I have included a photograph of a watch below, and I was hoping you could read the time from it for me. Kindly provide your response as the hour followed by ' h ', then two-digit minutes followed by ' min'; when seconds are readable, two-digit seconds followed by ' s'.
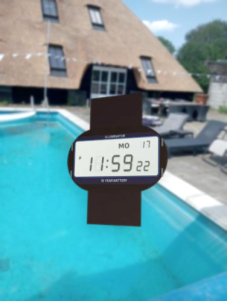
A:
11 h 59 min 22 s
